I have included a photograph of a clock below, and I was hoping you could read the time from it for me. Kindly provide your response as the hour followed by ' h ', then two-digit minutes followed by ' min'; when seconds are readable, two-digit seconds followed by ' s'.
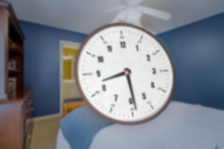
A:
8 h 29 min
